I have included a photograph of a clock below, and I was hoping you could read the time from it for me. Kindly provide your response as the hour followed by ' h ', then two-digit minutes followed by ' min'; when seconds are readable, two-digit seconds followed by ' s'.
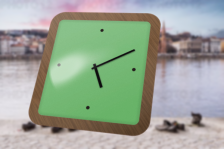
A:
5 h 10 min
